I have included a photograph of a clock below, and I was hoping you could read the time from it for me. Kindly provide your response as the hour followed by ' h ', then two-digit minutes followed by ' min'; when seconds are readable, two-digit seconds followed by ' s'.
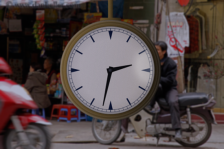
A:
2 h 32 min
